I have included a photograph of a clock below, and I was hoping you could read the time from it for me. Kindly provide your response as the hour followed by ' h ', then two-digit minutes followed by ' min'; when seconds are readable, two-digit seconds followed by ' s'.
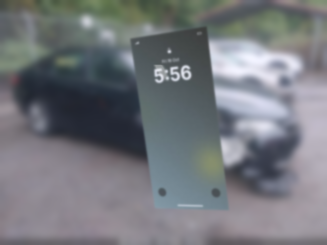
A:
5 h 56 min
